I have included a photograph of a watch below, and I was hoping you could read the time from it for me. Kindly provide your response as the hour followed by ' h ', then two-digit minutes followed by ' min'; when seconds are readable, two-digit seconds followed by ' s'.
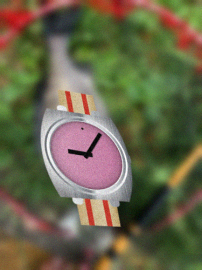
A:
9 h 06 min
